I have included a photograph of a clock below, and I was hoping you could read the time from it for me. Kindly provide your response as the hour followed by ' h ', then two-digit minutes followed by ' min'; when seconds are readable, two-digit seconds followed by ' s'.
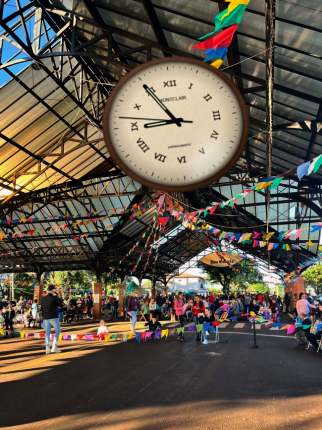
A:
8 h 54 min 47 s
